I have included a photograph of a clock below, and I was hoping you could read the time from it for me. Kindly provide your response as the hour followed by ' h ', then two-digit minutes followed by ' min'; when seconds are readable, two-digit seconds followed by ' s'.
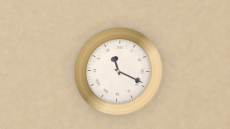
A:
11 h 19 min
